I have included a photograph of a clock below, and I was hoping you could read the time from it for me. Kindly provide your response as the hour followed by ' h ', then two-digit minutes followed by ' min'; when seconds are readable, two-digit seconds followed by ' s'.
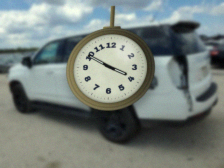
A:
3 h 50 min
